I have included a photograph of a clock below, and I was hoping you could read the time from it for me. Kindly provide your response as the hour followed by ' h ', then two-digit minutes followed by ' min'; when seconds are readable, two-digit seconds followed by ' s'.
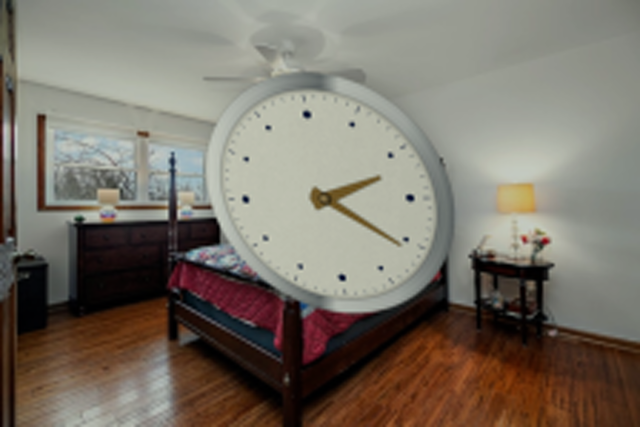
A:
2 h 21 min
